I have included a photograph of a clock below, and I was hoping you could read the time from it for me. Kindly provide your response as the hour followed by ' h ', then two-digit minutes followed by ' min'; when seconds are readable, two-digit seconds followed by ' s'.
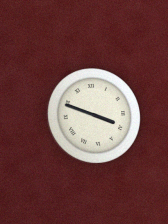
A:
3 h 49 min
